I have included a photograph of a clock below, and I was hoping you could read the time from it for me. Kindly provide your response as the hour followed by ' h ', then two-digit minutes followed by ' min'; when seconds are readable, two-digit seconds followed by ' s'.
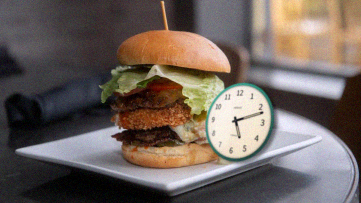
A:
5 h 12 min
